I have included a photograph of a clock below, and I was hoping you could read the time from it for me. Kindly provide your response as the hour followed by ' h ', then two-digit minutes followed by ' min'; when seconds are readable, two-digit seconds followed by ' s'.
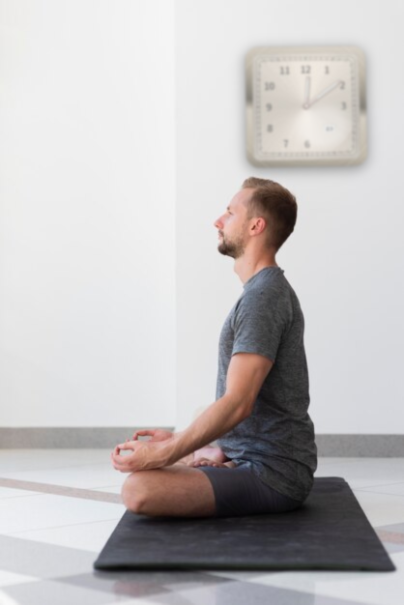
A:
12 h 09 min
